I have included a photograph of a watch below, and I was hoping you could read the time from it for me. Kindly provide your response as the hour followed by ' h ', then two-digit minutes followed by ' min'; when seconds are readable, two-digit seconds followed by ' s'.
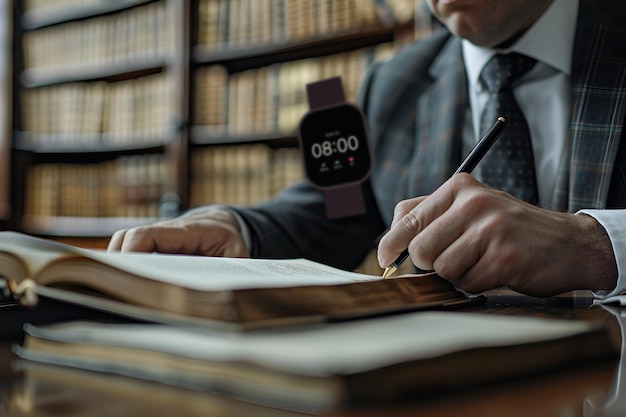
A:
8 h 00 min
